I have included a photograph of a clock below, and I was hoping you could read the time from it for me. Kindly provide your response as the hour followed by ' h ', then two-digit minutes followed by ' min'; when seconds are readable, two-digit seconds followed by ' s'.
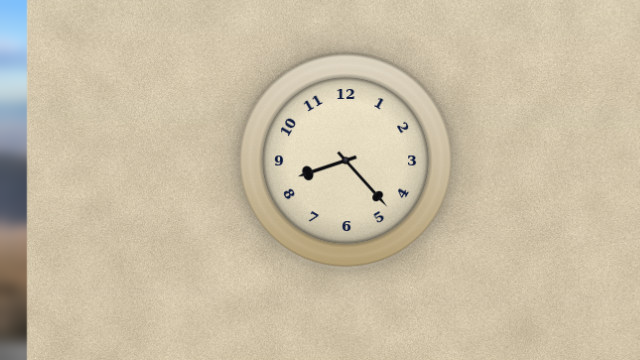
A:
8 h 23 min
